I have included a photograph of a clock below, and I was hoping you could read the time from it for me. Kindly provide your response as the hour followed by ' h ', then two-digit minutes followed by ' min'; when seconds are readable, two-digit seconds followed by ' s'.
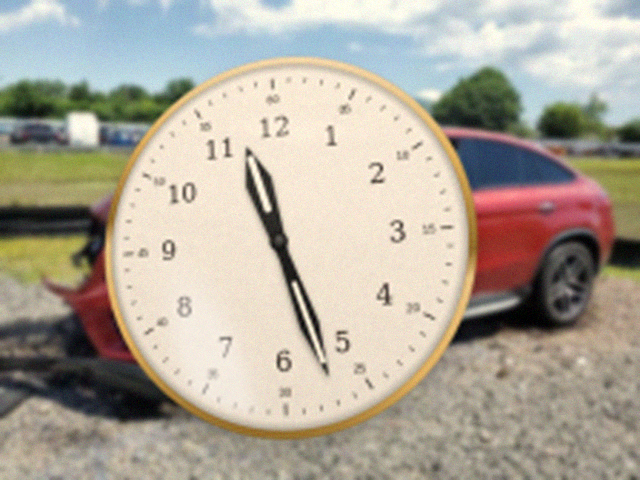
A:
11 h 27 min
